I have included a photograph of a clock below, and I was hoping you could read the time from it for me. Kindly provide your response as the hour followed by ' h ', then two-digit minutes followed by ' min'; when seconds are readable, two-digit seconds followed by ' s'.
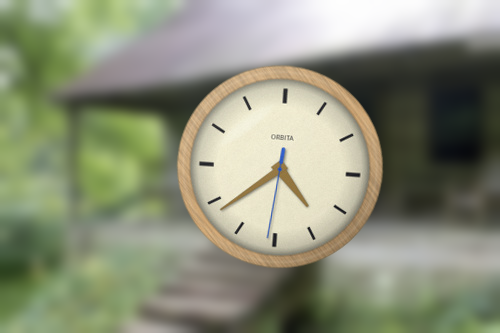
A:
4 h 38 min 31 s
